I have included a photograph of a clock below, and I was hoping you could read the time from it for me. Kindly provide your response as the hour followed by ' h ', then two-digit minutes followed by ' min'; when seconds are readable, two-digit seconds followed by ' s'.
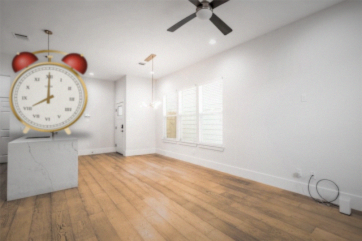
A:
8 h 00 min
